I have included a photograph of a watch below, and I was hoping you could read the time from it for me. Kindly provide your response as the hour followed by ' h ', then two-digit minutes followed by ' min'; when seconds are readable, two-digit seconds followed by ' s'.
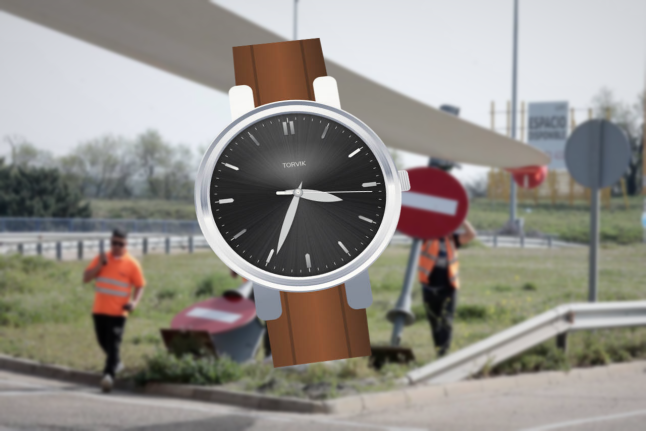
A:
3 h 34 min 16 s
